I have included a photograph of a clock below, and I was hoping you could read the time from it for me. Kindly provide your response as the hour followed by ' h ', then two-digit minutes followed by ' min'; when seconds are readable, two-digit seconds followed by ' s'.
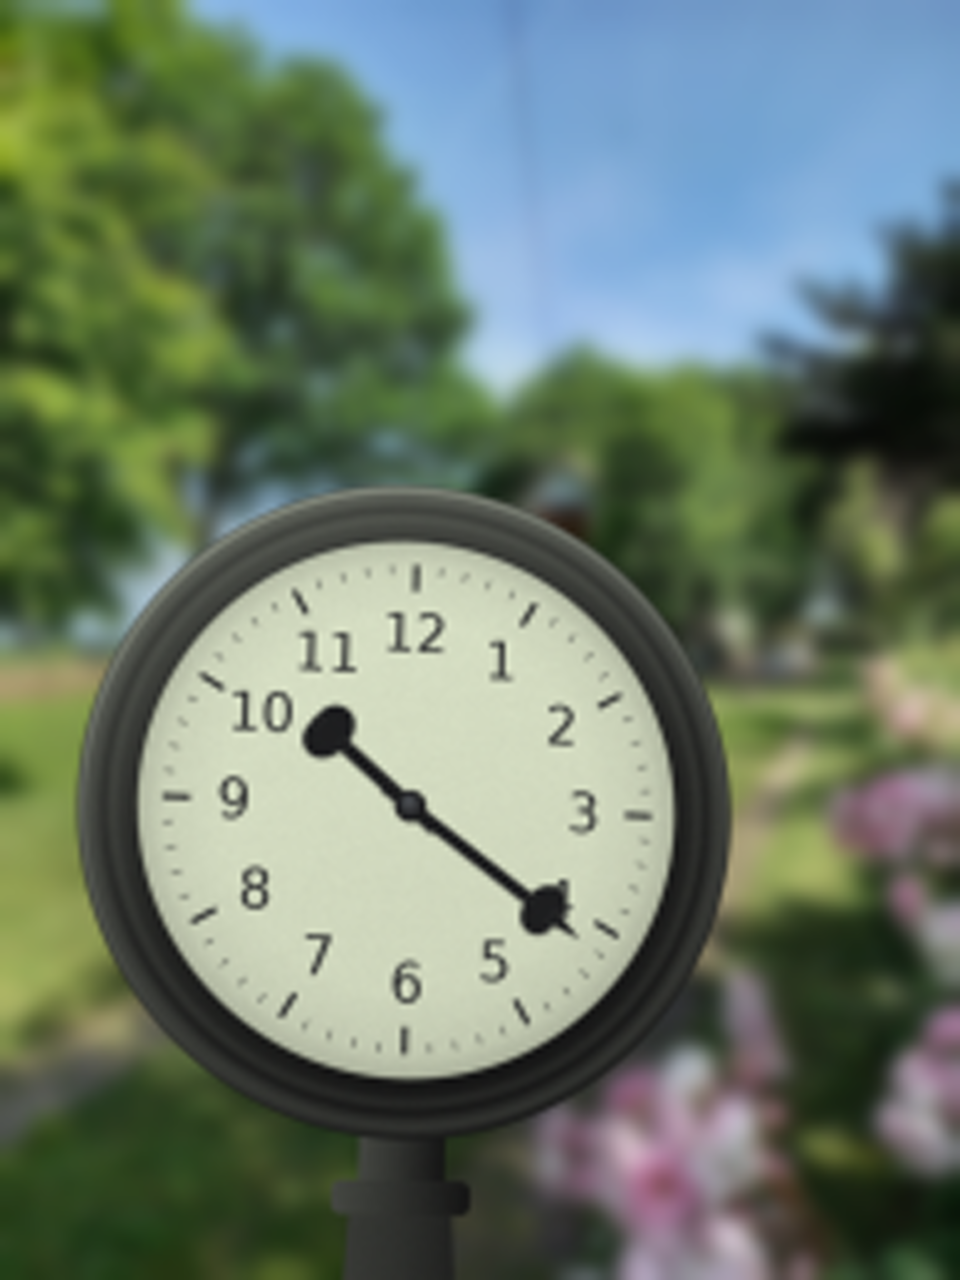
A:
10 h 21 min
